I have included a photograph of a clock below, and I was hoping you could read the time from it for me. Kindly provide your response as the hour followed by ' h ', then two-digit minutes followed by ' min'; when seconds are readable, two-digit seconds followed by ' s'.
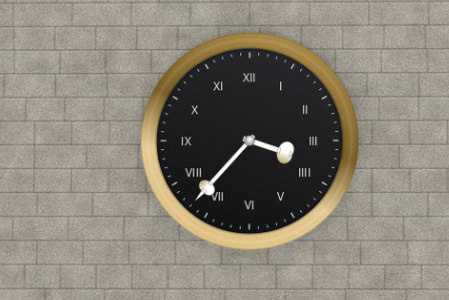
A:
3 h 37 min
